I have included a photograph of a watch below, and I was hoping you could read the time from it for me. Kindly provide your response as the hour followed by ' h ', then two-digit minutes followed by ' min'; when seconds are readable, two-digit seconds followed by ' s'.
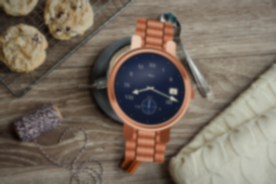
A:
8 h 18 min
